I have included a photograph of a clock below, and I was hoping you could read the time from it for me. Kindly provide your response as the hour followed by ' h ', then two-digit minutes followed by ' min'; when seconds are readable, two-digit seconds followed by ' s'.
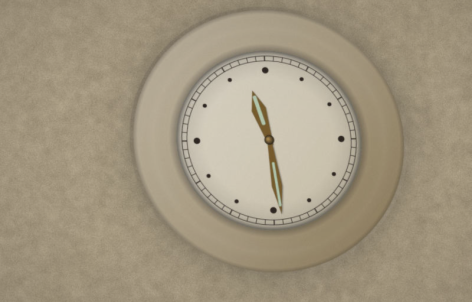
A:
11 h 29 min
